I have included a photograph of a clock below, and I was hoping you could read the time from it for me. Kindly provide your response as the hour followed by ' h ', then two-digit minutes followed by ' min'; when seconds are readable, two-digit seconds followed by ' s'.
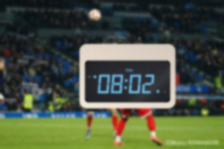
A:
8 h 02 min
